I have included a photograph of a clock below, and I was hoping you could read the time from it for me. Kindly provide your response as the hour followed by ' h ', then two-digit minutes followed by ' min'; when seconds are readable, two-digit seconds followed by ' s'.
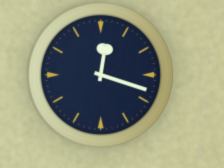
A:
12 h 18 min
